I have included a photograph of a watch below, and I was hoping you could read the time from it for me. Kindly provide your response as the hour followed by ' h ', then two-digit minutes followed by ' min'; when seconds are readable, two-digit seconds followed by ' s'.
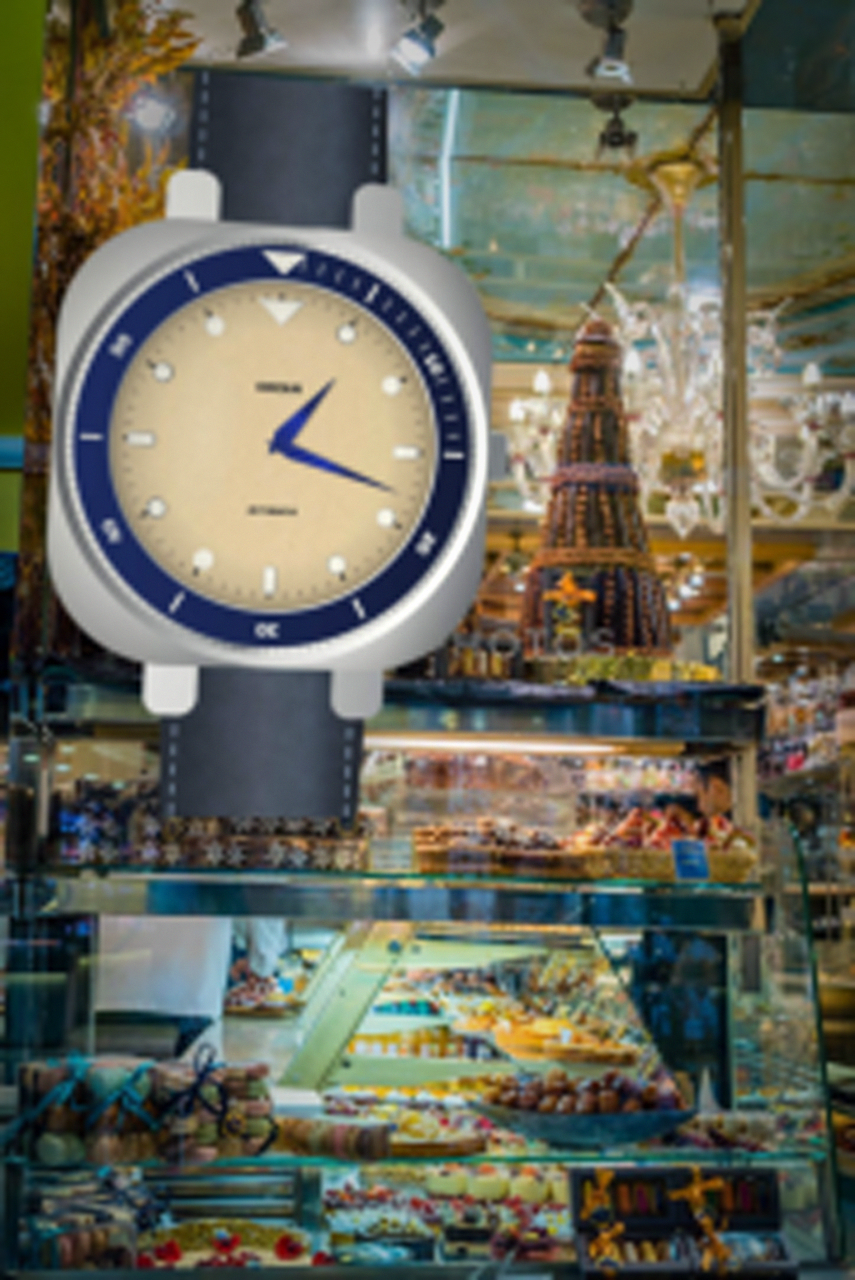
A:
1 h 18 min
